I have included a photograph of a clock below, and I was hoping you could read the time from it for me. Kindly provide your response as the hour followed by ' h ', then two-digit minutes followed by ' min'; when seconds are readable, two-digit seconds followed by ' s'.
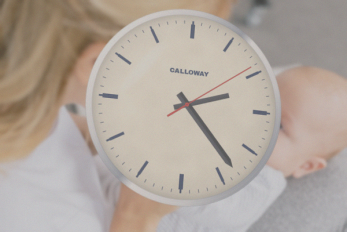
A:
2 h 23 min 09 s
